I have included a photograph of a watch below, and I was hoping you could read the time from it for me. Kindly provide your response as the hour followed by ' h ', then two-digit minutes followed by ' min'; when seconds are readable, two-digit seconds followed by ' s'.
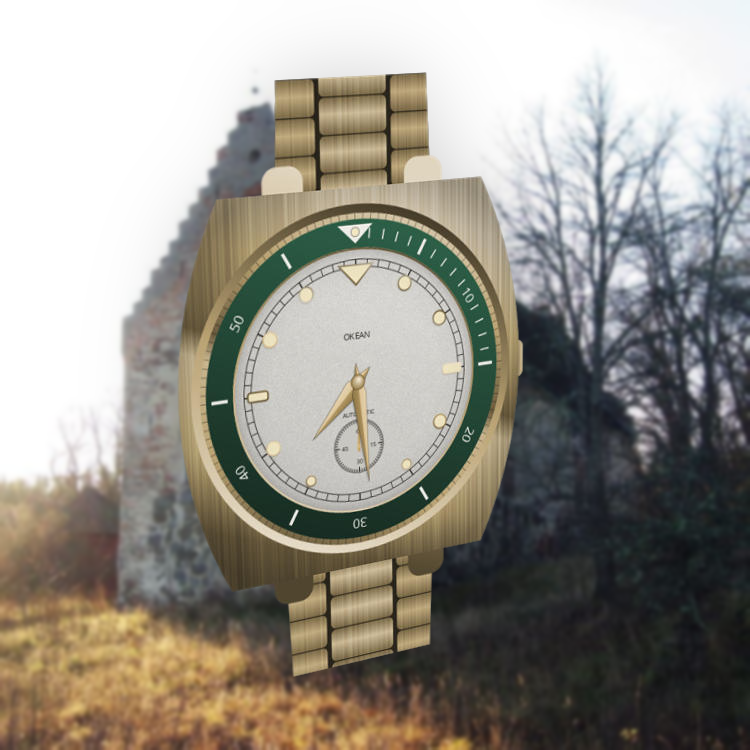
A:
7 h 29 min
